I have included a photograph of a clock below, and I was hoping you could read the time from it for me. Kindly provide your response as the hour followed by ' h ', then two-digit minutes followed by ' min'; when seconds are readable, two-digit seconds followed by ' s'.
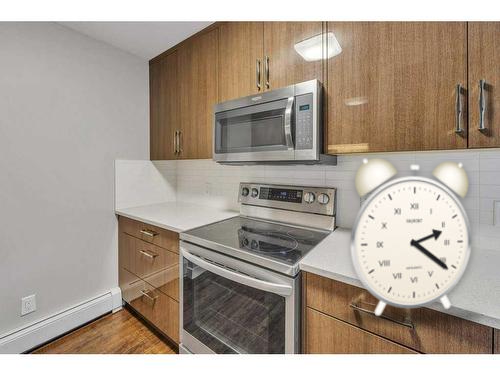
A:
2 h 21 min
